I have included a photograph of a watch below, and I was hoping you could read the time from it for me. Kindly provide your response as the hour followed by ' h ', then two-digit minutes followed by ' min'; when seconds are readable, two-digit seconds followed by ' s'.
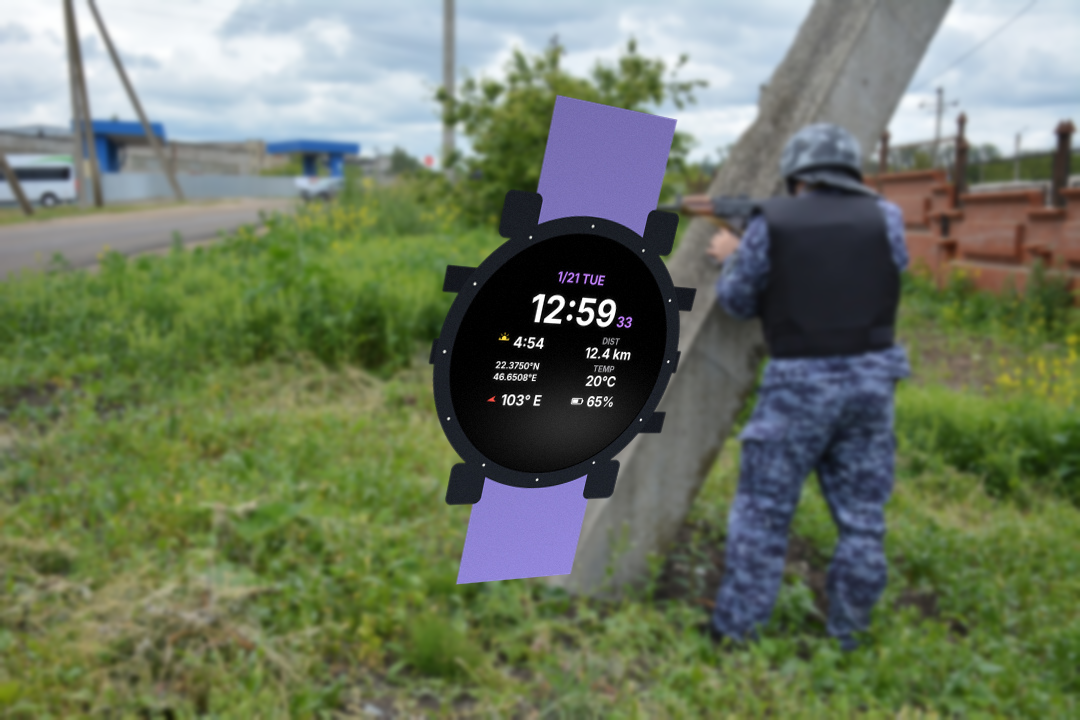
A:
12 h 59 min 33 s
